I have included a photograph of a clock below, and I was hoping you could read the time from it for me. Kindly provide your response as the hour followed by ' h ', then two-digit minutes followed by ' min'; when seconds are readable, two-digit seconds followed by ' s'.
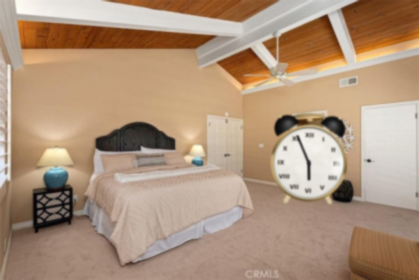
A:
5 h 56 min
